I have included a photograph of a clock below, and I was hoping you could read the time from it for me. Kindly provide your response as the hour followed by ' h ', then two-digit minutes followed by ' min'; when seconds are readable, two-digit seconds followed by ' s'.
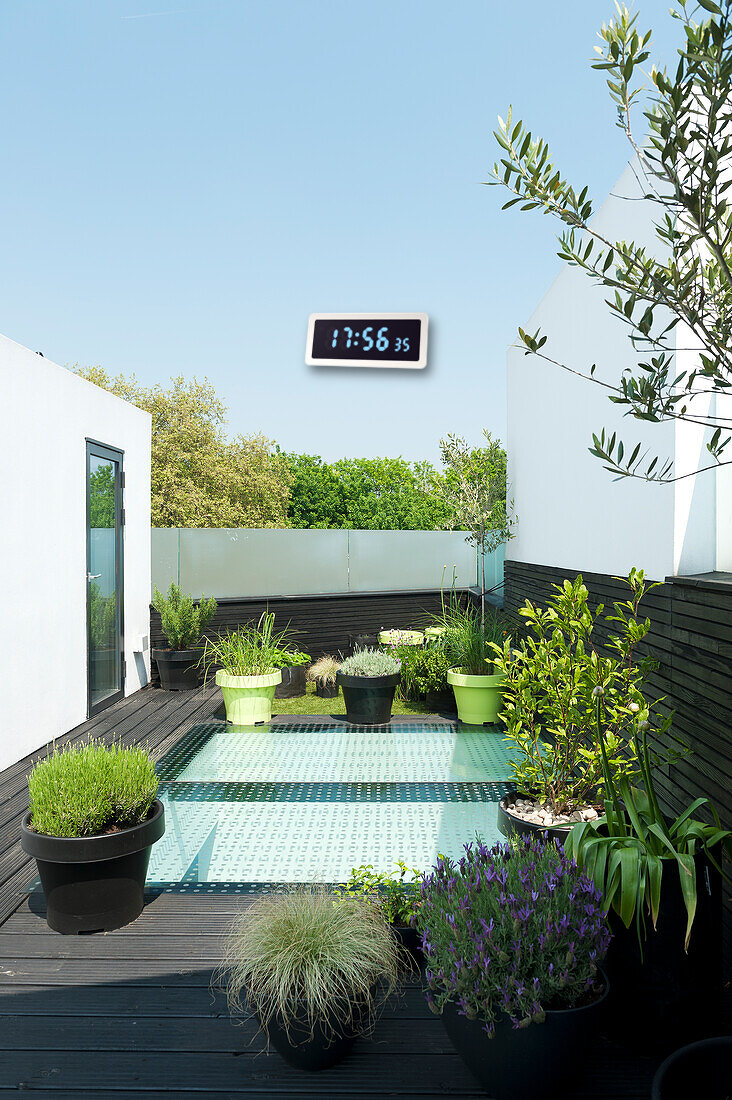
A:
17 h 56 min 35 s
